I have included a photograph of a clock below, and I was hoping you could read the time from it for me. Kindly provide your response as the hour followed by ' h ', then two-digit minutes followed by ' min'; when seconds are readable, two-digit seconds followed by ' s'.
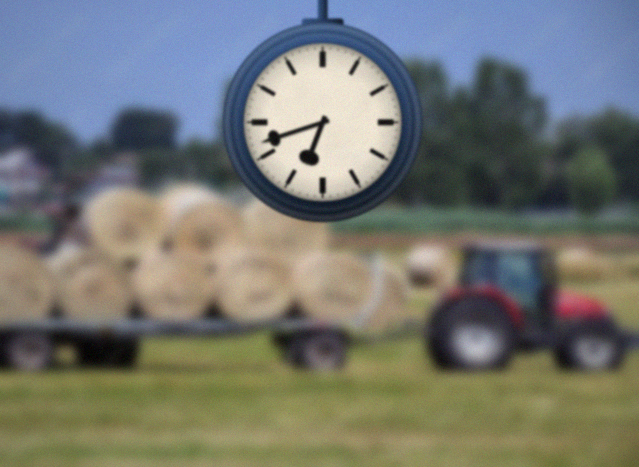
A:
6 h 42 min
